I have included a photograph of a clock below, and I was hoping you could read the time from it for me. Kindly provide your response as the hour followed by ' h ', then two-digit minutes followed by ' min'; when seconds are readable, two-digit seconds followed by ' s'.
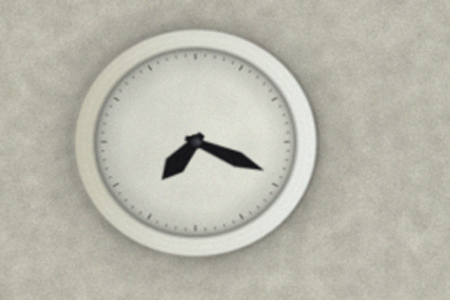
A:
7 h 19 min
